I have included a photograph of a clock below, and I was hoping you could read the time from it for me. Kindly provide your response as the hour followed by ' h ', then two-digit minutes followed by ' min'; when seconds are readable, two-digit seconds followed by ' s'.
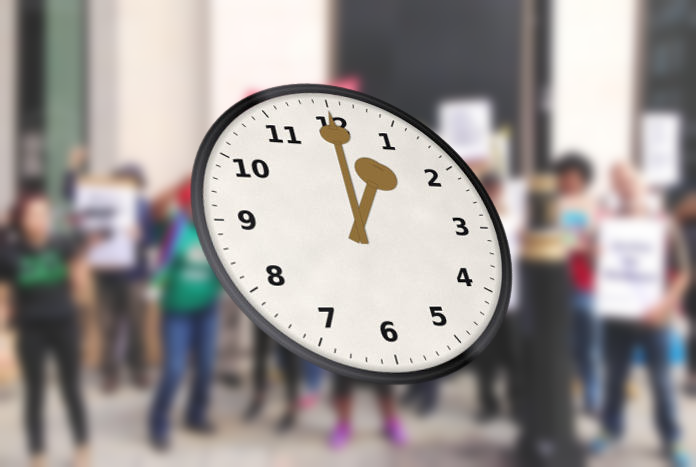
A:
1 h 00 min
